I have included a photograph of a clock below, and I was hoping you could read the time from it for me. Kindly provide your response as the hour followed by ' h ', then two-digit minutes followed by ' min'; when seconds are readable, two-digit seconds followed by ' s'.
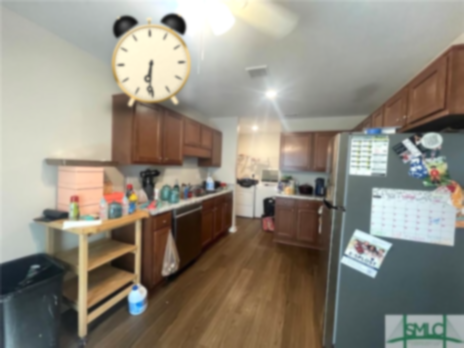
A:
6 h 31 min
